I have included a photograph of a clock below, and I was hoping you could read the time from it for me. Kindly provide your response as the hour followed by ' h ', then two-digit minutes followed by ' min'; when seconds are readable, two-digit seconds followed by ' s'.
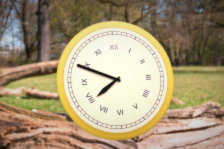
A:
7 h 49 min
